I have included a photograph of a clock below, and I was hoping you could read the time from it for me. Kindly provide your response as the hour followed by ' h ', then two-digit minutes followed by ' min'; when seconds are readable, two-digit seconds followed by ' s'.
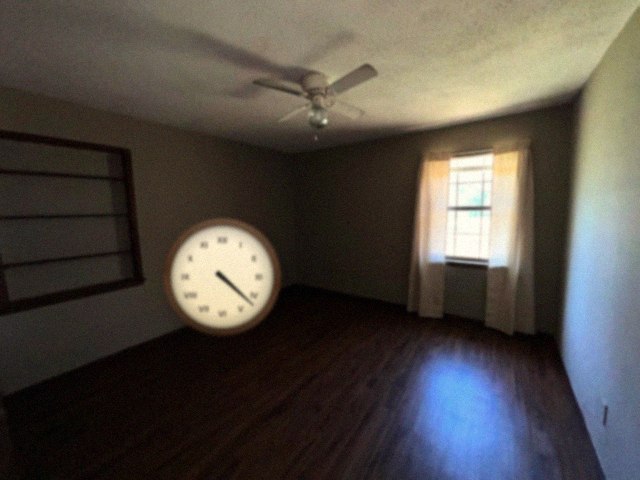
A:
4 h 22 min
